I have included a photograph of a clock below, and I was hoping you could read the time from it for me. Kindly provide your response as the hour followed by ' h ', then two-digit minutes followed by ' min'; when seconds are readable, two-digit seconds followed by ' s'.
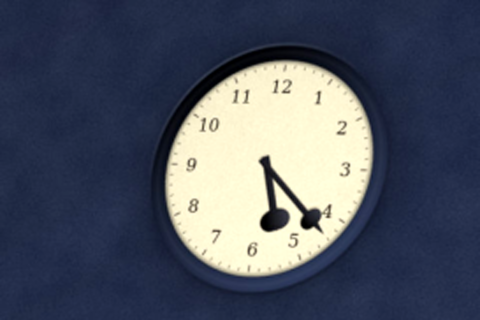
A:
5 h 22 min
